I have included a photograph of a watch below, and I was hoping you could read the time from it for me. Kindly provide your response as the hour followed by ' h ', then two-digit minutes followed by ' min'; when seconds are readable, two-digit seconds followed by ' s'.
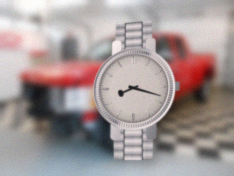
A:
8 h 18 min
